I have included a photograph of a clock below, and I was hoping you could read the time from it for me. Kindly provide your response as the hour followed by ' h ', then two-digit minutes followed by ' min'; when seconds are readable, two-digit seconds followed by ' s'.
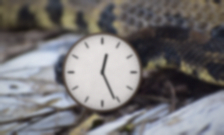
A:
12 h 26 min
